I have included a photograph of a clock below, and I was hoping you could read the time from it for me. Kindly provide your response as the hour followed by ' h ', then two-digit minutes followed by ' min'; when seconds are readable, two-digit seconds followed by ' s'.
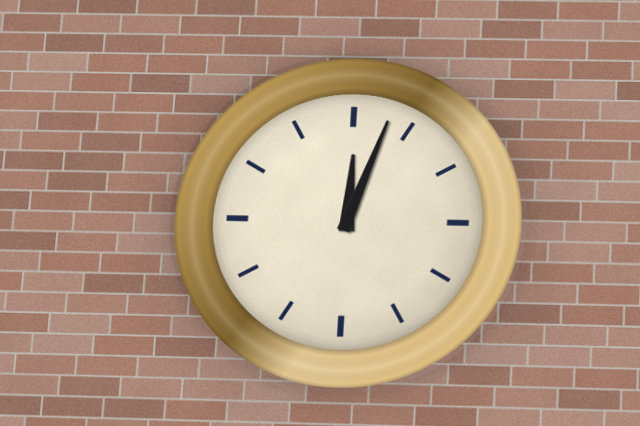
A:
12 h 03 min
